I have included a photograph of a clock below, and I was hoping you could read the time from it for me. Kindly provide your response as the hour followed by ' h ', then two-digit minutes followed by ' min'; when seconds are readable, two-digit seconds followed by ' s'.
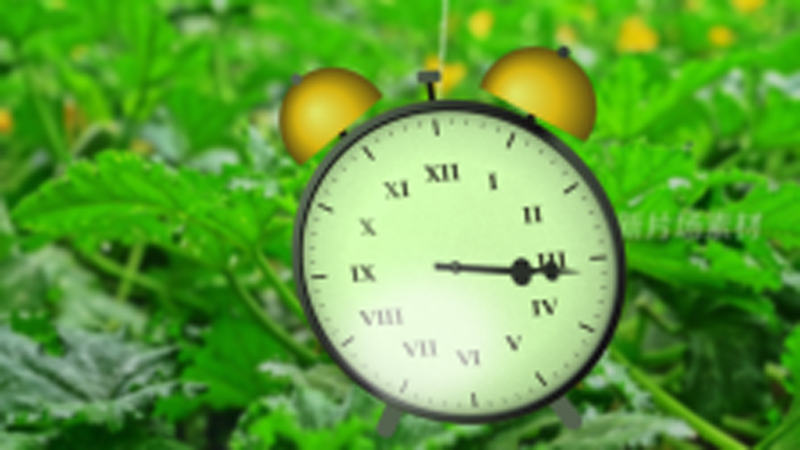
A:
3 h 16 min
